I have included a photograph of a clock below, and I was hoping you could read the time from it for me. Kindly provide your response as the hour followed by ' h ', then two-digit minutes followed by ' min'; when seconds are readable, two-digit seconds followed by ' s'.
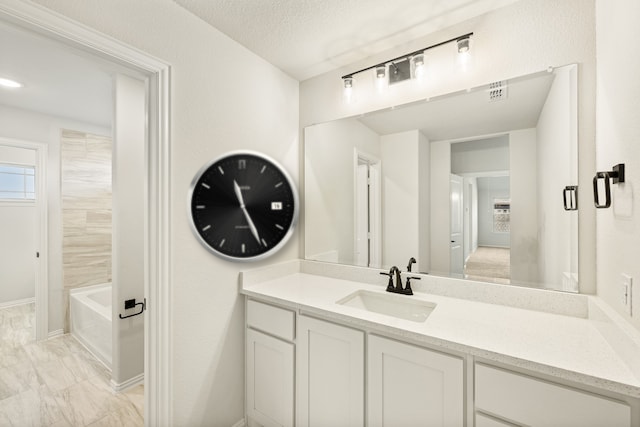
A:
11 h 26 min
